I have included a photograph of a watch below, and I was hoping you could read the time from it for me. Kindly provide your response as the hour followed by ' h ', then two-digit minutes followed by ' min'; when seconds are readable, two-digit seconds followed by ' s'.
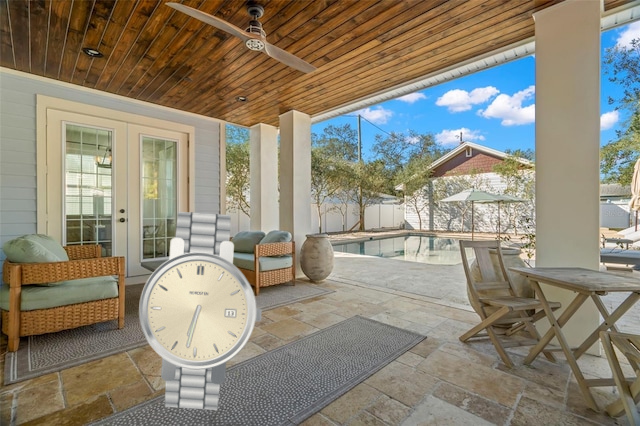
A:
6 h 32 min
